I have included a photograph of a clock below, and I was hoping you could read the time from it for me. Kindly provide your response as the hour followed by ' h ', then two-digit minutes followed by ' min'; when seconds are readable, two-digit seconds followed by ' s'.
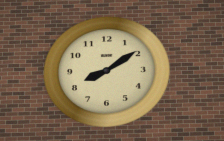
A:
8 h 09 min
